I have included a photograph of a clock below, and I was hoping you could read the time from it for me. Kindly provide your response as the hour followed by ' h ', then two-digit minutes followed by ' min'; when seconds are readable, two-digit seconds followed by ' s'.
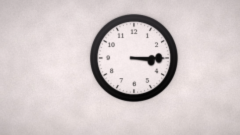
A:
3 h 15 min
